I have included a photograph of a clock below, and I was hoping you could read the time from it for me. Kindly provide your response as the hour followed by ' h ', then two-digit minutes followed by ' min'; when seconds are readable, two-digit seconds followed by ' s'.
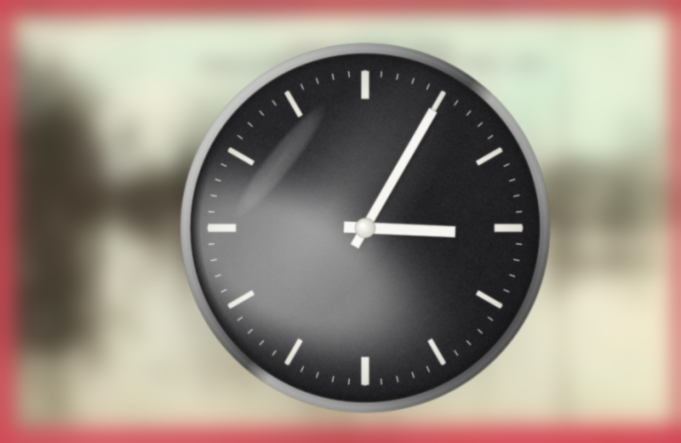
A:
3 h 05 min
